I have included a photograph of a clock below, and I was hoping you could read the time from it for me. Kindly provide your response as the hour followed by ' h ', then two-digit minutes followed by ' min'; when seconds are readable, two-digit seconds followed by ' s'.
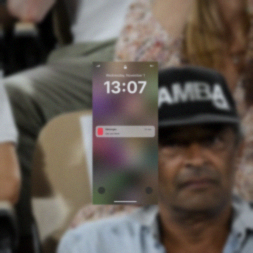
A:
13 h 07 min
